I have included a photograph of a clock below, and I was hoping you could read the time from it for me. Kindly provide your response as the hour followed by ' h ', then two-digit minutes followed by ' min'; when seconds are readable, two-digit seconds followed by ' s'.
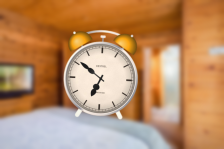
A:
6 h 51 min
